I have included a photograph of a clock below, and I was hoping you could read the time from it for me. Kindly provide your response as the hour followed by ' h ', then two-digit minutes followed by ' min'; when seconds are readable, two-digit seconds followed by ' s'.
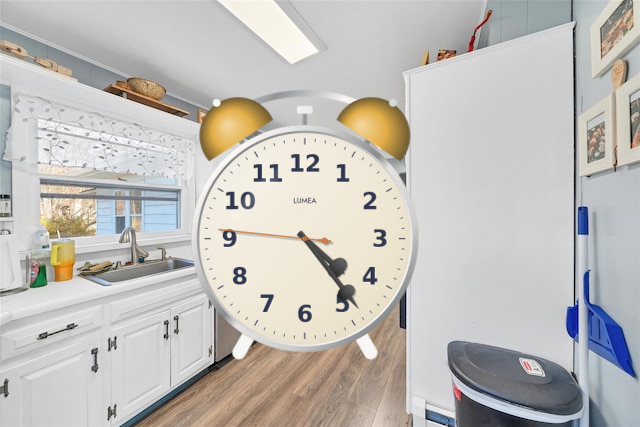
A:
4 h 23 min 46 s
